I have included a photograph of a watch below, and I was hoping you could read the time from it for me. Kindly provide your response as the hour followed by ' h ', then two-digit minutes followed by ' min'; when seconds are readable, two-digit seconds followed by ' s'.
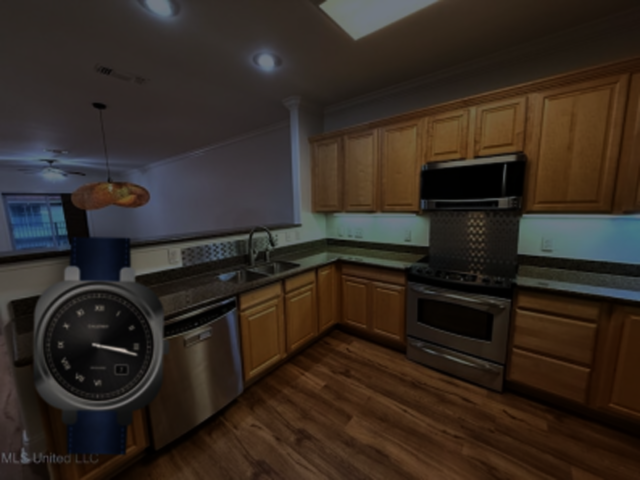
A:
3 h 17 min
